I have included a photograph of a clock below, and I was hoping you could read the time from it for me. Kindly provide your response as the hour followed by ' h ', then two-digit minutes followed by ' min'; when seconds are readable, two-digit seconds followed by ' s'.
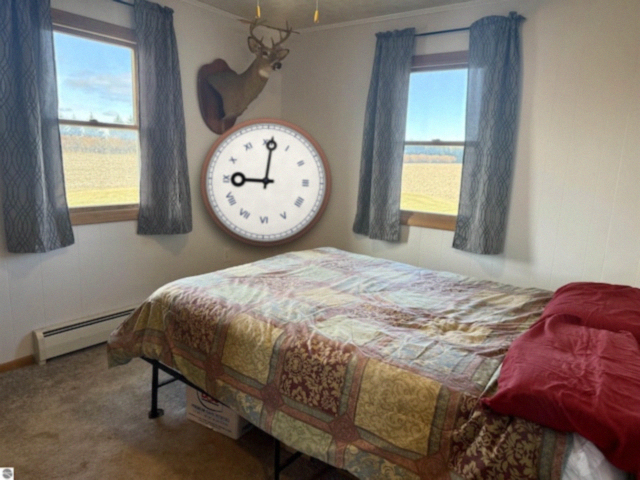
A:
9 h 01 min
